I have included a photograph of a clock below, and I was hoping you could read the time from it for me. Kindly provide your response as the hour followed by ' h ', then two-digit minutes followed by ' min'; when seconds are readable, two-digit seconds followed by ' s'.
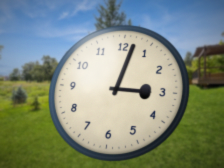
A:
3 h 02 min
